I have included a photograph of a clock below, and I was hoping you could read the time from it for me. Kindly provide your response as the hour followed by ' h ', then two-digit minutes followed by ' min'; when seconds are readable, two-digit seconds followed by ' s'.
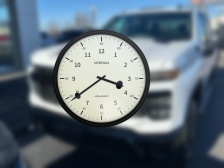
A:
3 h 39 min
